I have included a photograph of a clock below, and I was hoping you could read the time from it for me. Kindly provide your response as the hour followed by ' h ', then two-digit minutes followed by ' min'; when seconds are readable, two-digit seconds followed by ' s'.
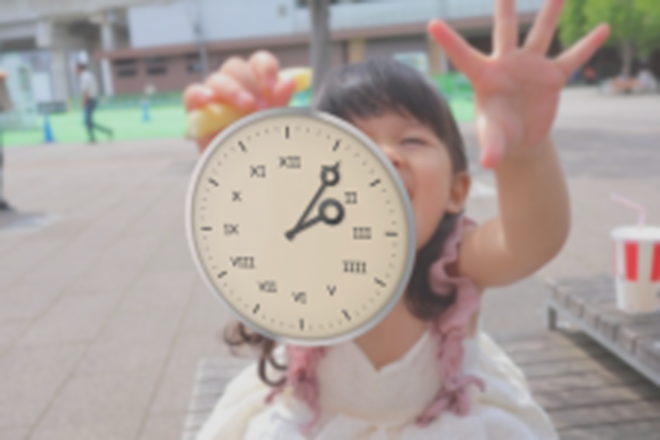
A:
2 h 06 min
